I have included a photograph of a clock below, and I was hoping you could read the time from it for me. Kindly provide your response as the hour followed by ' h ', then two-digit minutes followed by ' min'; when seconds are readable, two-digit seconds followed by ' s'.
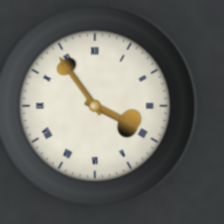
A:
3 h 54 min
